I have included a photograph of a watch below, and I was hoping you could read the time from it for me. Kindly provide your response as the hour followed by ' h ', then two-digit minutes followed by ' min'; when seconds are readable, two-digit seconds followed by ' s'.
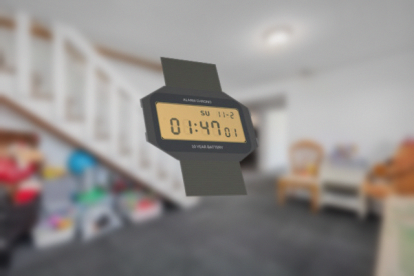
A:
1 h 47 min 01 s
